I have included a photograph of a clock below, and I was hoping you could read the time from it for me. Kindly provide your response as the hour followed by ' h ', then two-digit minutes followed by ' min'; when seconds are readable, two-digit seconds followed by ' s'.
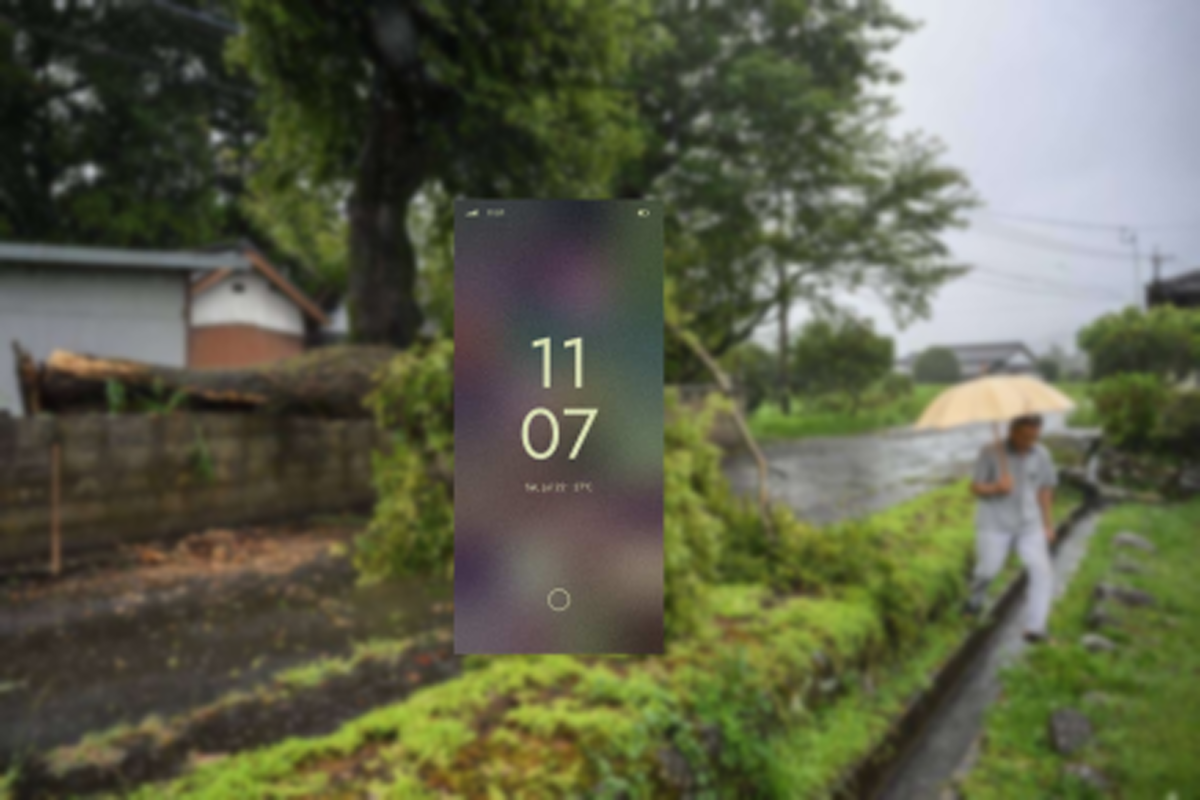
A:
11 h 07 min
